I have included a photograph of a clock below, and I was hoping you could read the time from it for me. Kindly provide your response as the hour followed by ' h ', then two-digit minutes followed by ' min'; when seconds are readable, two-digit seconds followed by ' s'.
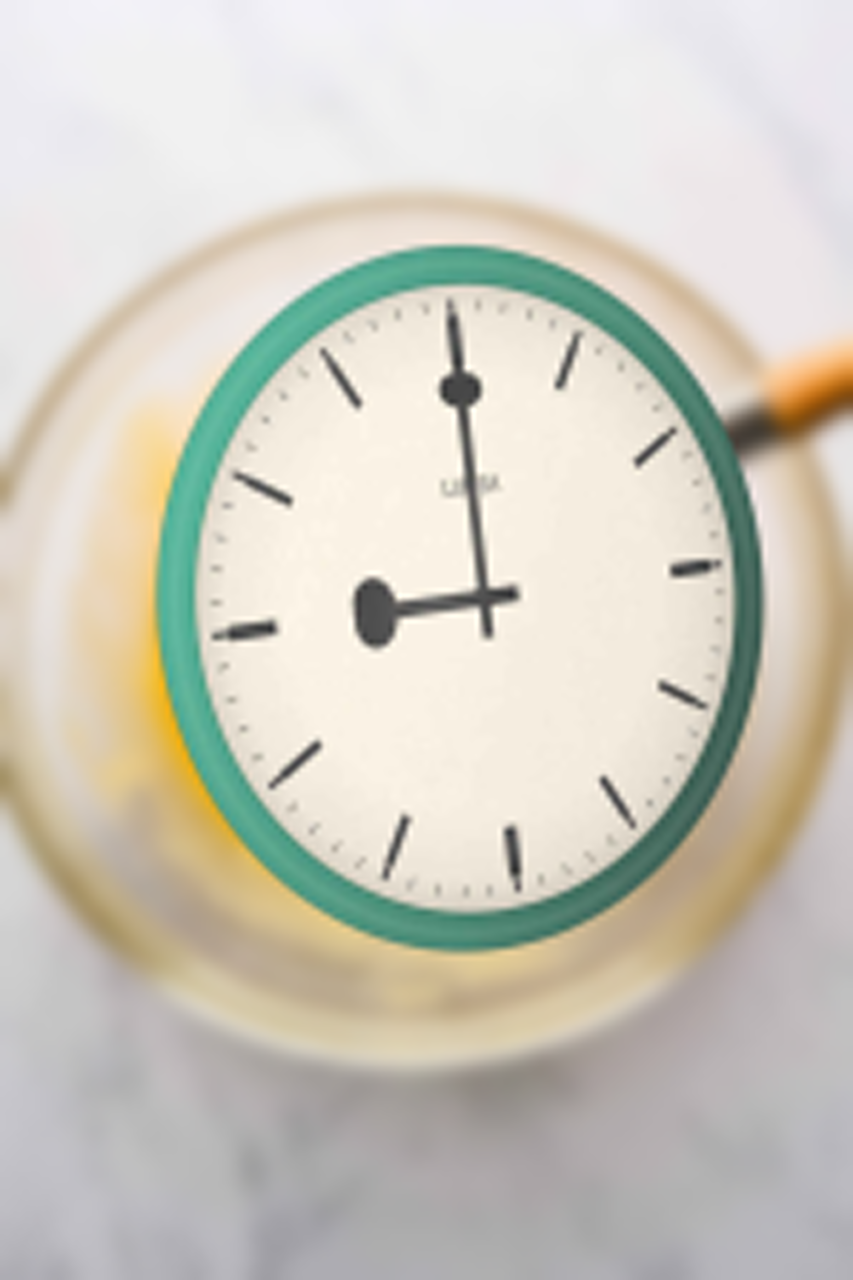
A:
9 h 00 min
